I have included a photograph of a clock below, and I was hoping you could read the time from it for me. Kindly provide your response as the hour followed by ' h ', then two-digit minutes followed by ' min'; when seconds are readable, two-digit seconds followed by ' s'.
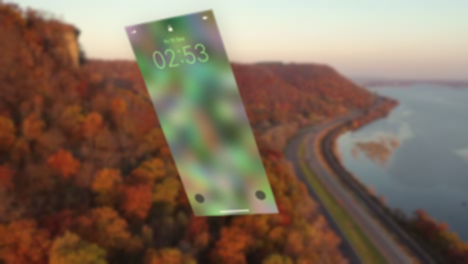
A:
2 h 53 min
